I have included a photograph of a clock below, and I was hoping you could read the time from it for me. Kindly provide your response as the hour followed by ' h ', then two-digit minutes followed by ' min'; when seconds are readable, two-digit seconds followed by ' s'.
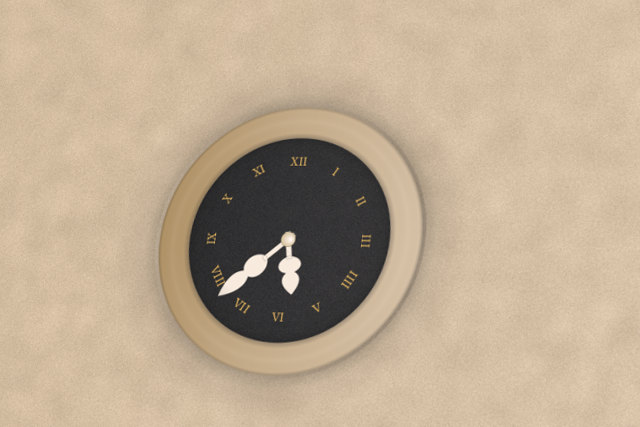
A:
5 h 38 min
